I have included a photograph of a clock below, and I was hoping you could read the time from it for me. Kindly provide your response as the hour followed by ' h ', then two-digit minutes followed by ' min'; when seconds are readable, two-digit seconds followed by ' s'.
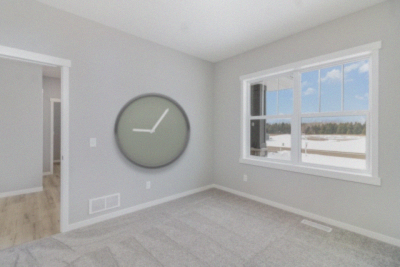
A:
9 h 06 min
